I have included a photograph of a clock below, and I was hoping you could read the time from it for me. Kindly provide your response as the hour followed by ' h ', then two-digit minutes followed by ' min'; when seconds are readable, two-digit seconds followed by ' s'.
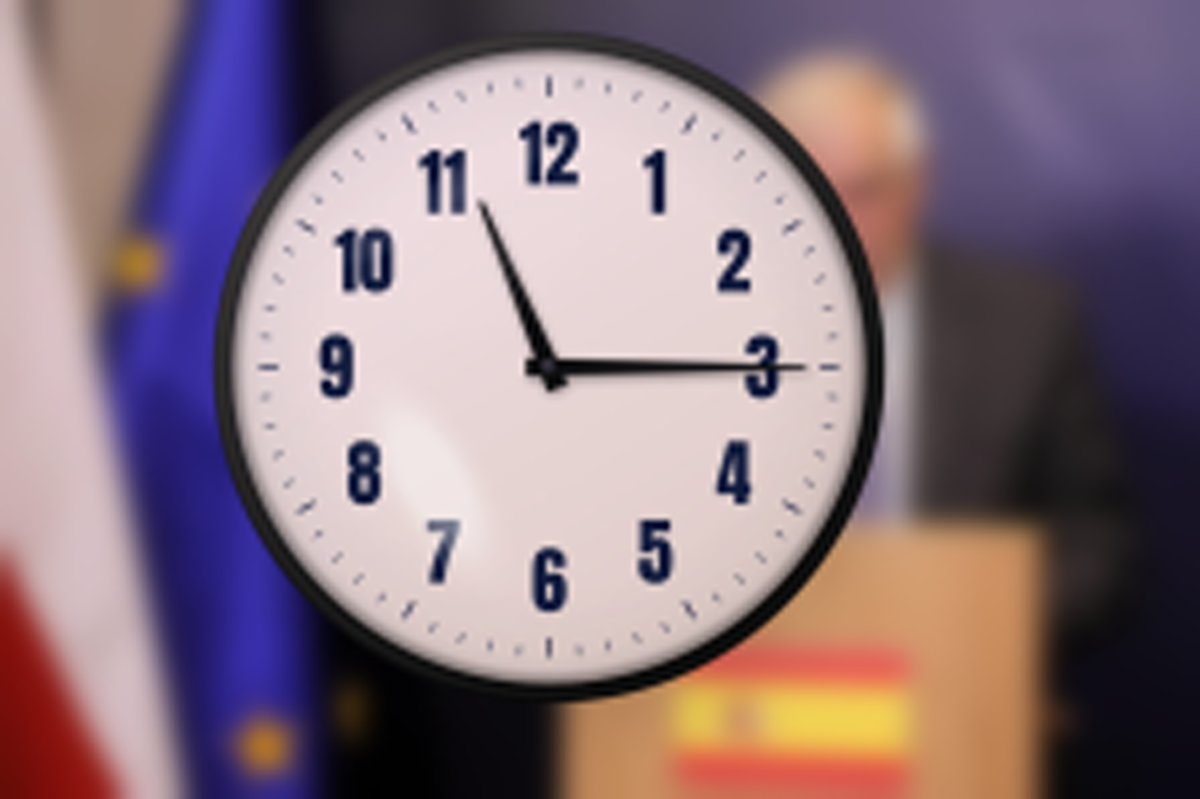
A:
11 h 15 min
